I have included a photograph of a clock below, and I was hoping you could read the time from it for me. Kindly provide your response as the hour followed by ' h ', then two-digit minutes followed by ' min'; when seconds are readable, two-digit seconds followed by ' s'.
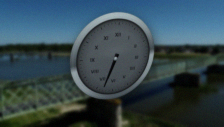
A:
6 h 33 min
